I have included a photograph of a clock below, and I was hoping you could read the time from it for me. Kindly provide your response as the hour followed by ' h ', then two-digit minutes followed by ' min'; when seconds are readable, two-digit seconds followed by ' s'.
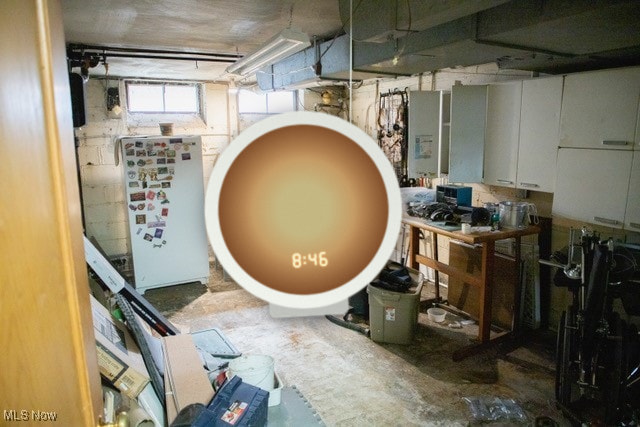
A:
8 h 46 min
